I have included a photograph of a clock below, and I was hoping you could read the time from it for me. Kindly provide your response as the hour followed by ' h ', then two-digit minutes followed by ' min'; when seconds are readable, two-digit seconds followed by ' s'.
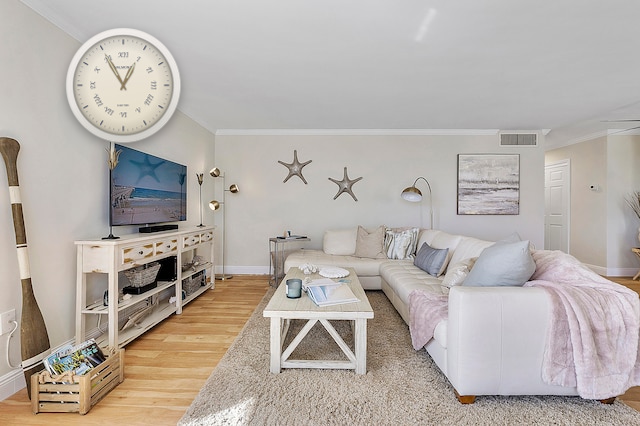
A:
12 h 55 min
